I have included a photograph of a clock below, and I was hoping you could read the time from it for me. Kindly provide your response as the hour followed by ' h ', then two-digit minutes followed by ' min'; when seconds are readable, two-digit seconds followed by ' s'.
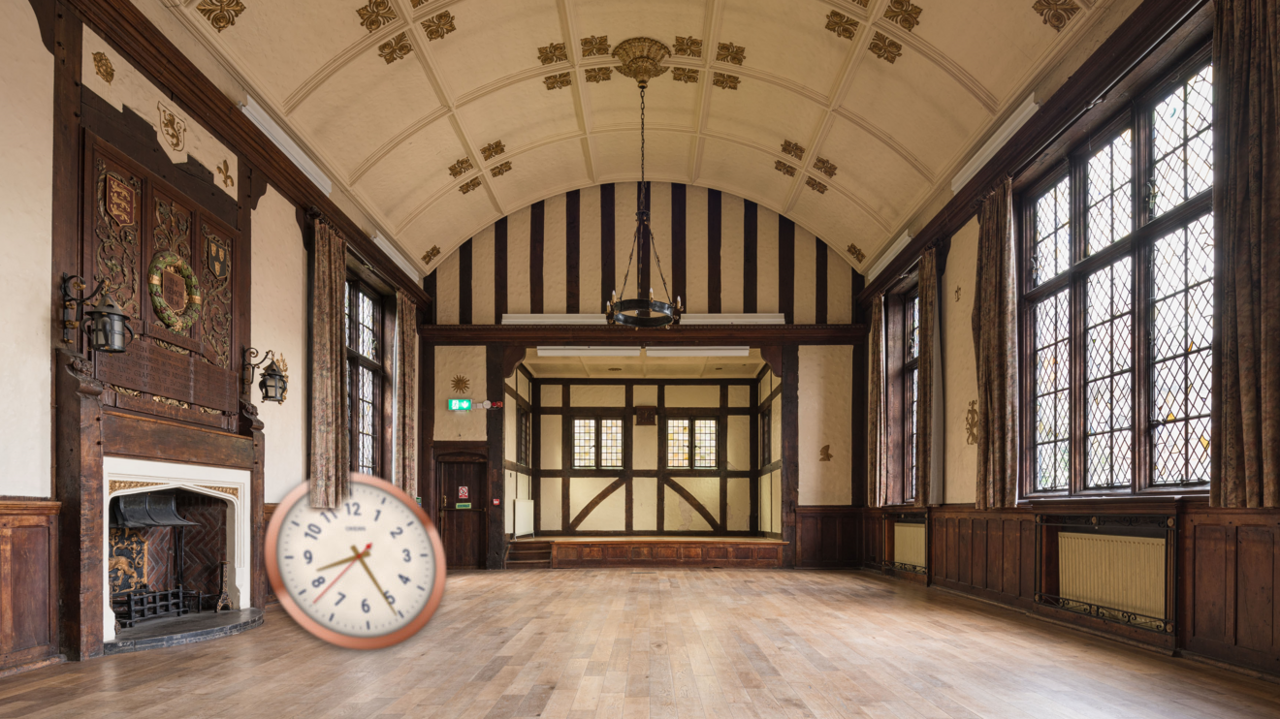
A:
8 h 25 min 38 s
